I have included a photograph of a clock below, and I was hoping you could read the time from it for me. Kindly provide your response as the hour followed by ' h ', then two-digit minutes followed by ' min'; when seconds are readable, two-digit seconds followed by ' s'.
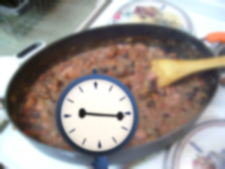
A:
9 h 16 min
